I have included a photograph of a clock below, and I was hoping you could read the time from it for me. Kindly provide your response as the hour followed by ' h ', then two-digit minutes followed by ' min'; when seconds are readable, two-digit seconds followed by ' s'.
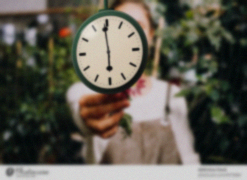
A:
5 h 59 min
